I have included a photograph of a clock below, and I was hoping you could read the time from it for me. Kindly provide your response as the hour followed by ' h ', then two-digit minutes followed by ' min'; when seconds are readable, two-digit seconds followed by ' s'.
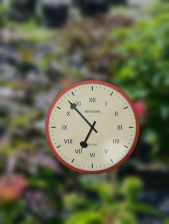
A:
6 h 53 min
